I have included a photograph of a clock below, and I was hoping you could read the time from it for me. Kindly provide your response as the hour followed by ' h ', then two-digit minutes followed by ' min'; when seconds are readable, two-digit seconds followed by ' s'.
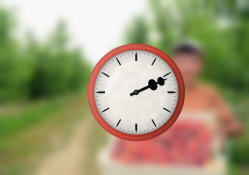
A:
2 h 11 min
